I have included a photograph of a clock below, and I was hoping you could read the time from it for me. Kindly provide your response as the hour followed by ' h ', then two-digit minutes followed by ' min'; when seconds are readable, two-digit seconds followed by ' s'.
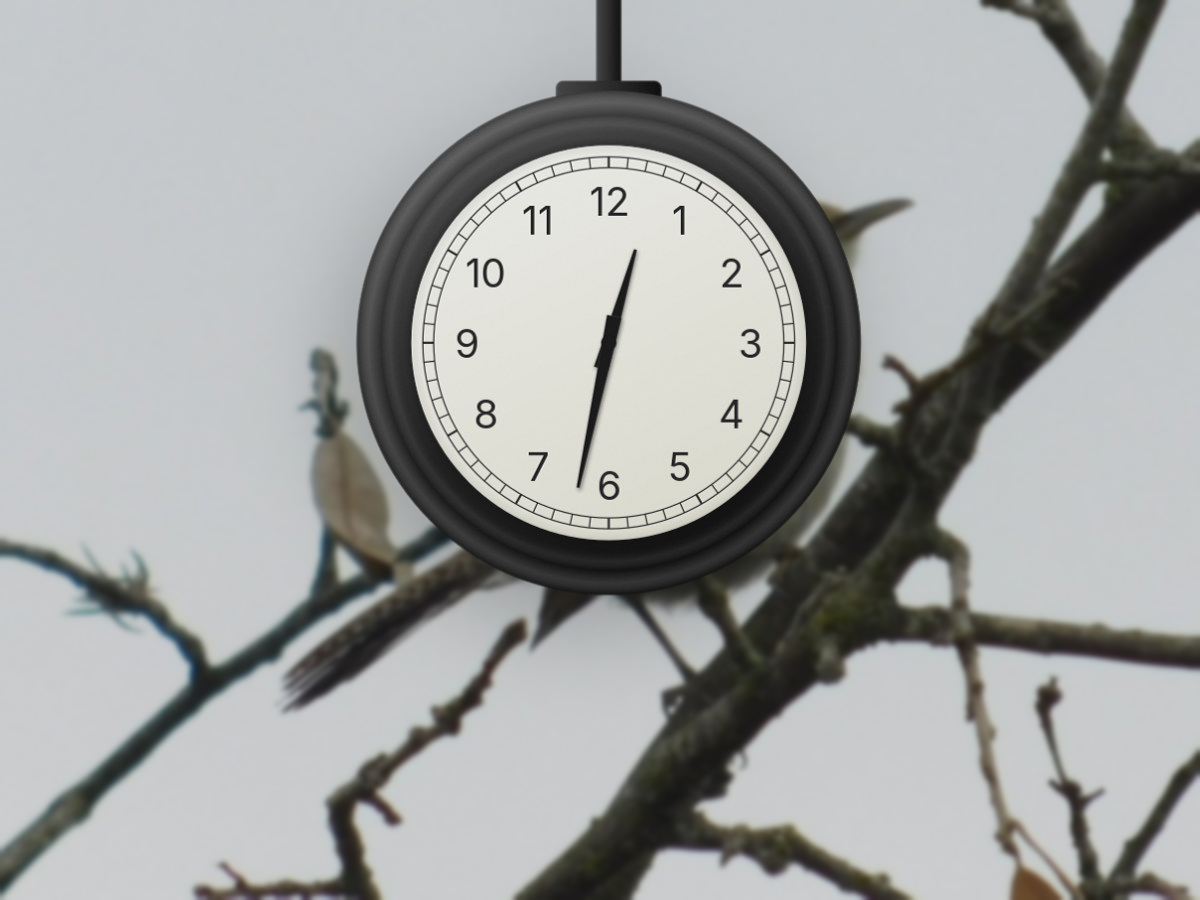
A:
12 h 32 min
